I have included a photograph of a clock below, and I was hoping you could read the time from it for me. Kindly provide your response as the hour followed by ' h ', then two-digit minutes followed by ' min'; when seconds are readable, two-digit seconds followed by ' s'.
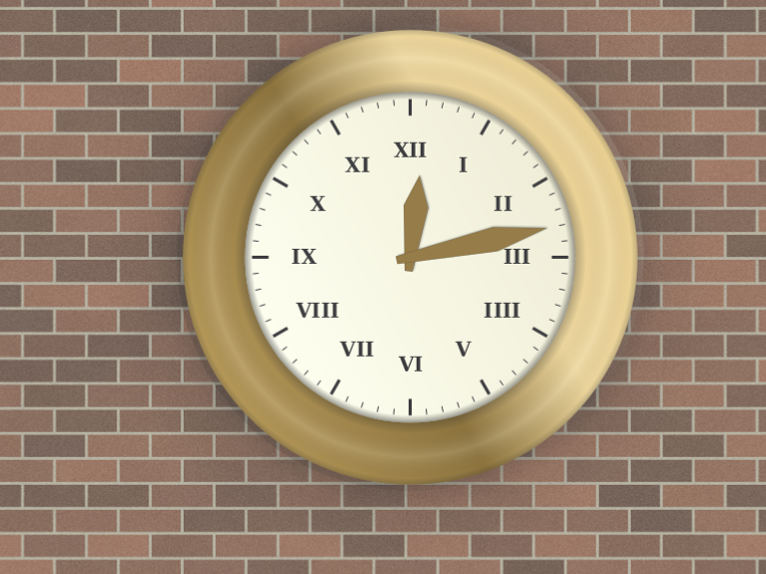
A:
12 h 13 min
